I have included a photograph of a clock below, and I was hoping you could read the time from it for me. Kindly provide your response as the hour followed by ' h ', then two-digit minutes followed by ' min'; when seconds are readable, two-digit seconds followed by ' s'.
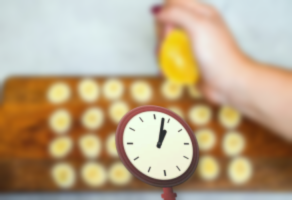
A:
1 h 03 min
